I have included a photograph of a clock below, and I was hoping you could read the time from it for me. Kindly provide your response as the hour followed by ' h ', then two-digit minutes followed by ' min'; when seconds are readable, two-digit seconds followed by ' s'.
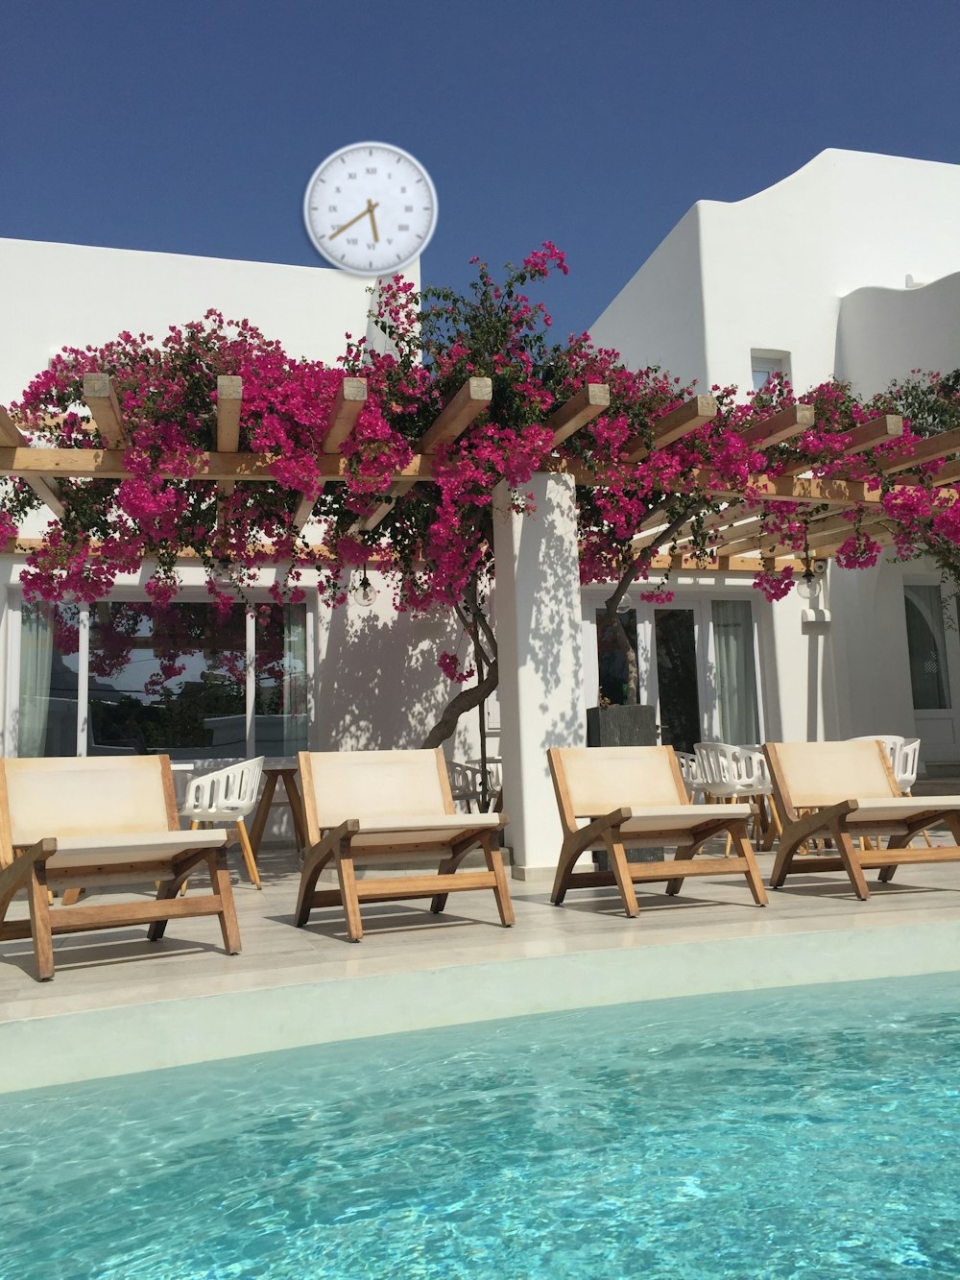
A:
5 h 39 min
